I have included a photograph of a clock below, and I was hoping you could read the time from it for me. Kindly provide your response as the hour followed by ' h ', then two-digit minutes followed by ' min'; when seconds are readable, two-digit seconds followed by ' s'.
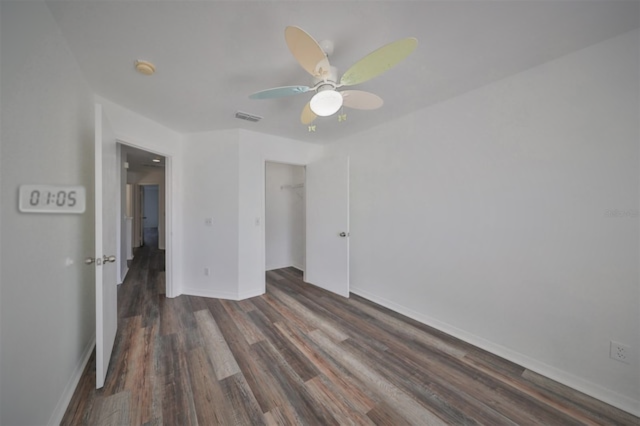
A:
1 h 05 min
